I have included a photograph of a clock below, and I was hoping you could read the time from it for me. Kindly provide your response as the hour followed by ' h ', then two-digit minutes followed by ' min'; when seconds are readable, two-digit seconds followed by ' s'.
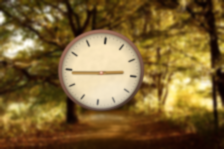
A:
2 h 44 min
